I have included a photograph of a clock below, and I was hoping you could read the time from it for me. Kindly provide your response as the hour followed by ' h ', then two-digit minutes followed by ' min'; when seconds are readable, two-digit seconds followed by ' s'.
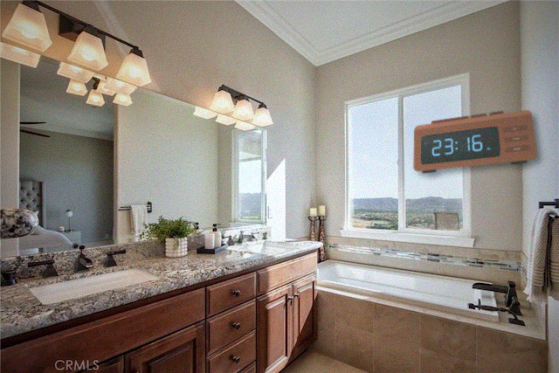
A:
23 h 16 min
